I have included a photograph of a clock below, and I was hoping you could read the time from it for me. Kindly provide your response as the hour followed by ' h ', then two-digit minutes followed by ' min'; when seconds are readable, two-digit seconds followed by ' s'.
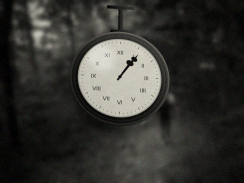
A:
1 h 06 min
